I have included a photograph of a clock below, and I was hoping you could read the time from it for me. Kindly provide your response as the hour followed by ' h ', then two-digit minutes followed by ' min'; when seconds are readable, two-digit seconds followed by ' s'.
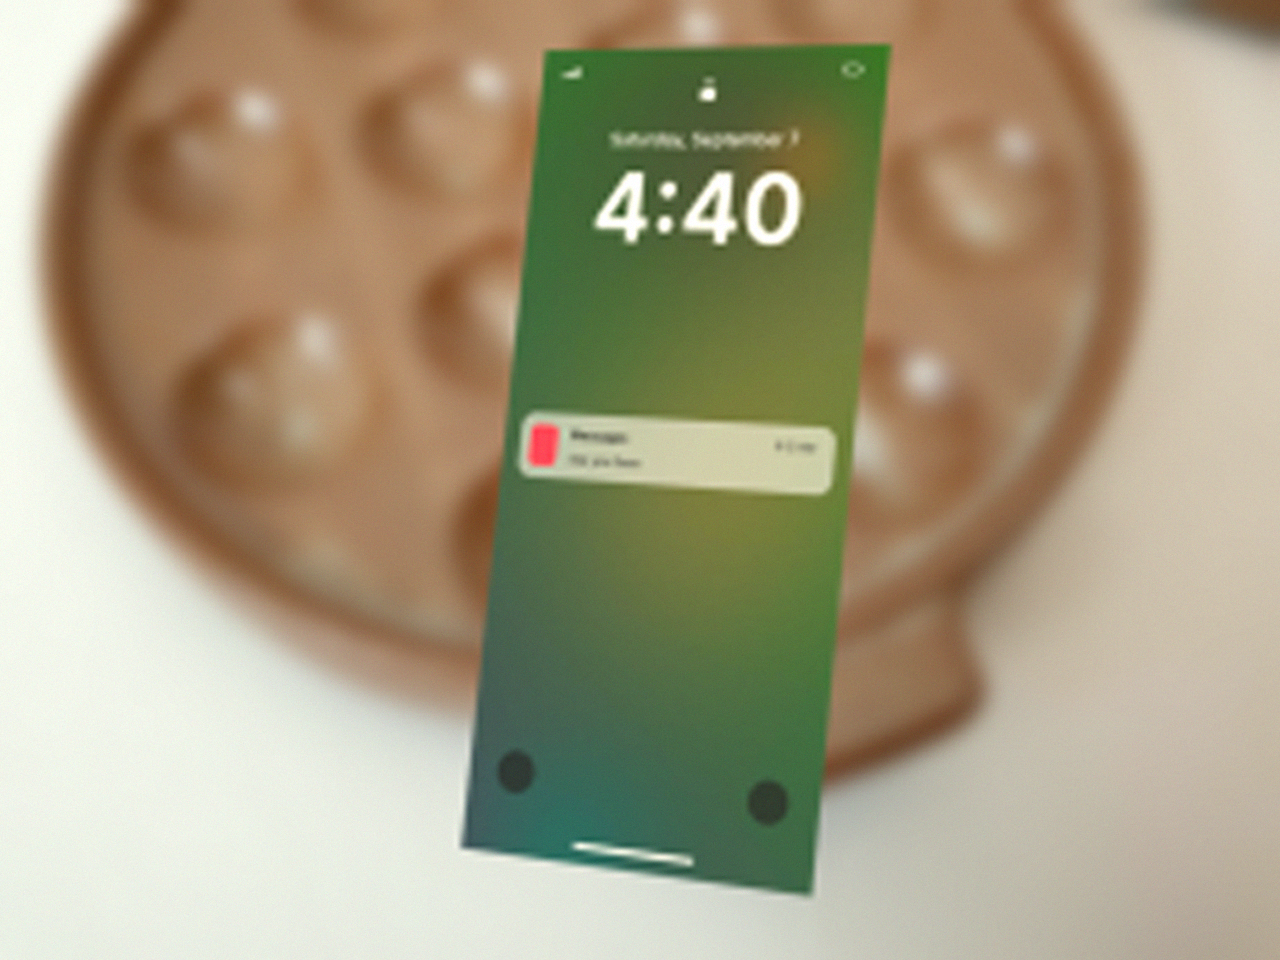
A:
4 h 40 min
